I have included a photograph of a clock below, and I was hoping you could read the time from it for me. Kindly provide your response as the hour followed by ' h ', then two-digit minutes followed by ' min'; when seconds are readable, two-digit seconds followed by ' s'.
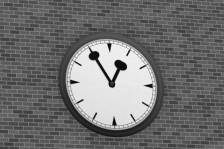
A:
12 h 55 min
